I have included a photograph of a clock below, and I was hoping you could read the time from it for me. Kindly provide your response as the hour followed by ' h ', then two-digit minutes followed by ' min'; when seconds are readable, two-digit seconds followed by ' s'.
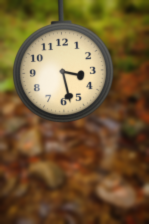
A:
3 h 28 min
